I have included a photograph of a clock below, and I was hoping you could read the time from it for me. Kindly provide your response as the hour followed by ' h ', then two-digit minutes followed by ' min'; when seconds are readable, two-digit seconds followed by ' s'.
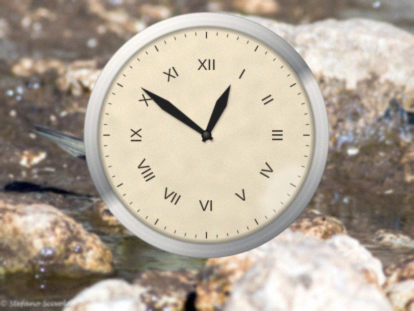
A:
12 h 51 min
